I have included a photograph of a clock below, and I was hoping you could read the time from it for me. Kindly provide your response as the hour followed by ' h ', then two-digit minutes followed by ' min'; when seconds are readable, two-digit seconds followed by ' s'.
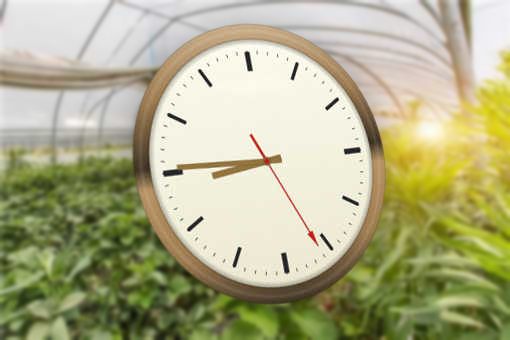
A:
8 h 45 min 26 s
